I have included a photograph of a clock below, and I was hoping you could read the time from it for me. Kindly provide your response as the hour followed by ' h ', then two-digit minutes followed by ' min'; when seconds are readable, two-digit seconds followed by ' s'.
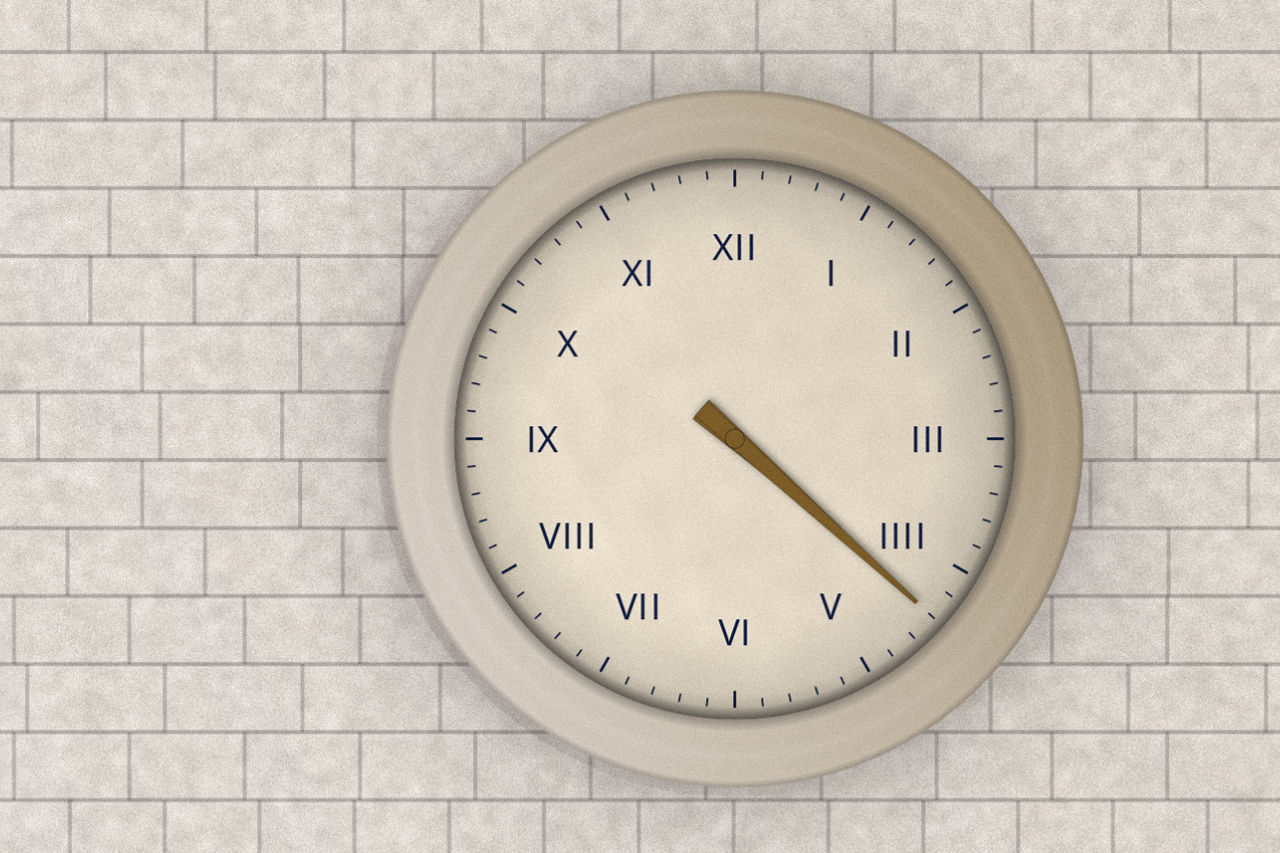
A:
4 h 22 min
